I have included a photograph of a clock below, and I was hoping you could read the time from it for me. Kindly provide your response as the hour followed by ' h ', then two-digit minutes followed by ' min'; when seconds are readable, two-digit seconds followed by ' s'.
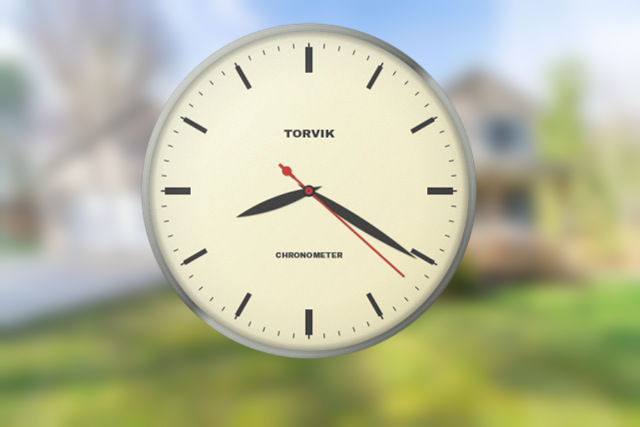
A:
8 h 20 min 22 s
